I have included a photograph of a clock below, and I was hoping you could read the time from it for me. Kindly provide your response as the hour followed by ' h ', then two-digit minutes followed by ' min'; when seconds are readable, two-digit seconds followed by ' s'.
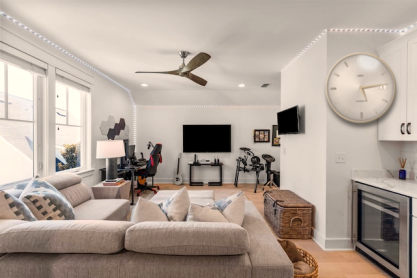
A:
5 h 14 min
